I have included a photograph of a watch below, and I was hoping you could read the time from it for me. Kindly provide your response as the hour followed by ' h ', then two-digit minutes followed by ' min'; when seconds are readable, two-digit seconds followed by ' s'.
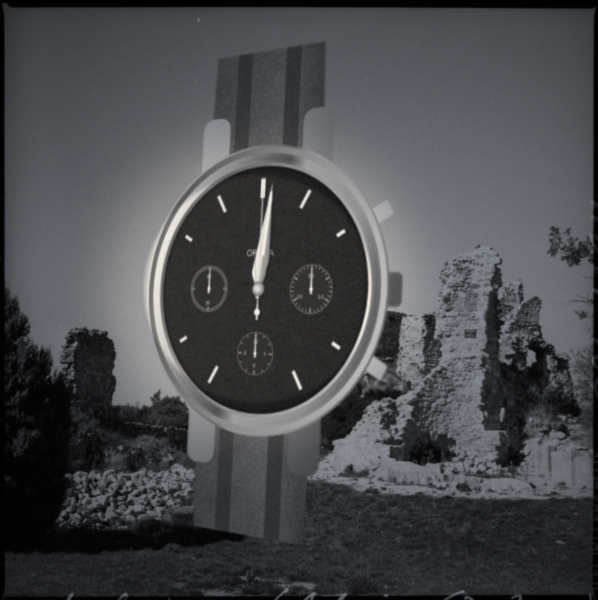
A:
12 h 01 min
